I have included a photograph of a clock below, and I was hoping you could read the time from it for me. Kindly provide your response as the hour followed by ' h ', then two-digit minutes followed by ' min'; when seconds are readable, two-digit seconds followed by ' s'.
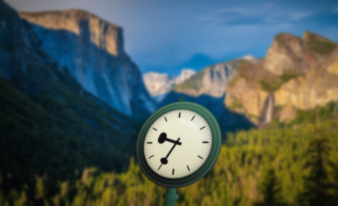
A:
9 h 35 min
